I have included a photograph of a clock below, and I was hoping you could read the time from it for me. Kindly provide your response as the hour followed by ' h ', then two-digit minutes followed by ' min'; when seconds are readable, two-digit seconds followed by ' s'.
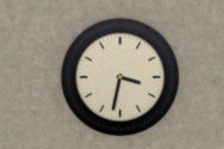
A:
3 h 32 min
